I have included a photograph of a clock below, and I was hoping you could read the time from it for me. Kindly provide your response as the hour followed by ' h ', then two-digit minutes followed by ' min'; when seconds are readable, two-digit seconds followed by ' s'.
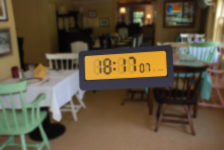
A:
18 h 17 min 07 s
